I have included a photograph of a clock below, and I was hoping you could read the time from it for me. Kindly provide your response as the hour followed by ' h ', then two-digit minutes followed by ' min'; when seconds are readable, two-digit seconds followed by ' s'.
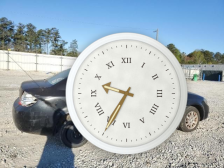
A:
9 h 35 min
